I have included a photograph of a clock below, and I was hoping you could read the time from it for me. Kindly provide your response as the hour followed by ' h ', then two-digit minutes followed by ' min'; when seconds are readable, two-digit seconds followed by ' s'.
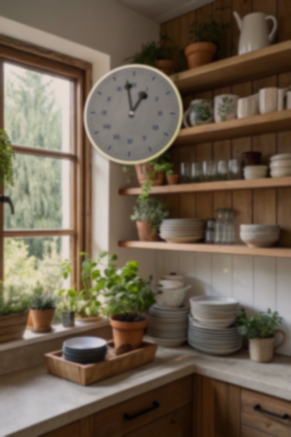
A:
12 h 58 min
